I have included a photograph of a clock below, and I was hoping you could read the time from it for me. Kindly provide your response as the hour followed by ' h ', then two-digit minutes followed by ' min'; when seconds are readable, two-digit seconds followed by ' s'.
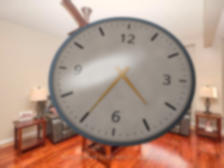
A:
4 h 35 min
